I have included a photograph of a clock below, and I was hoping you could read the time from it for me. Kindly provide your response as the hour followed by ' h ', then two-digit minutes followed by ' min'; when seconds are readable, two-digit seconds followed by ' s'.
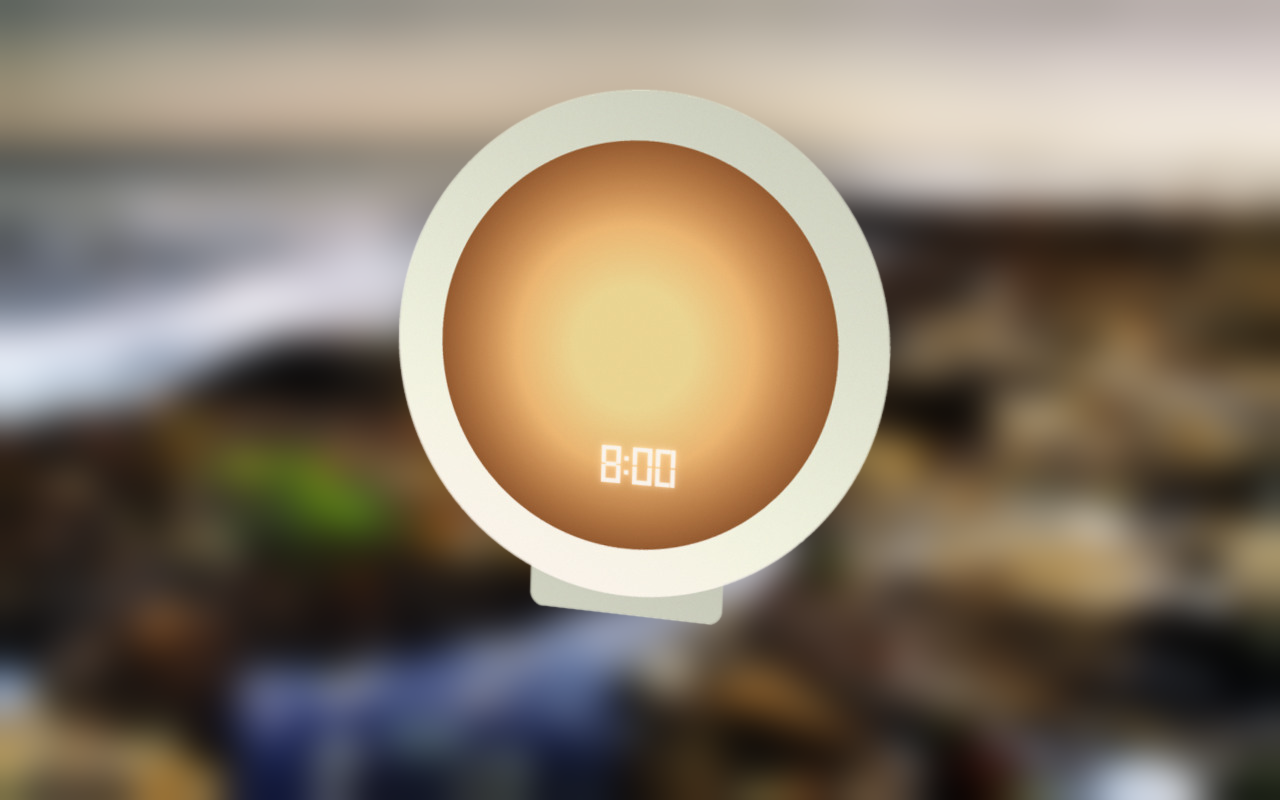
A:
8 h 00 min
